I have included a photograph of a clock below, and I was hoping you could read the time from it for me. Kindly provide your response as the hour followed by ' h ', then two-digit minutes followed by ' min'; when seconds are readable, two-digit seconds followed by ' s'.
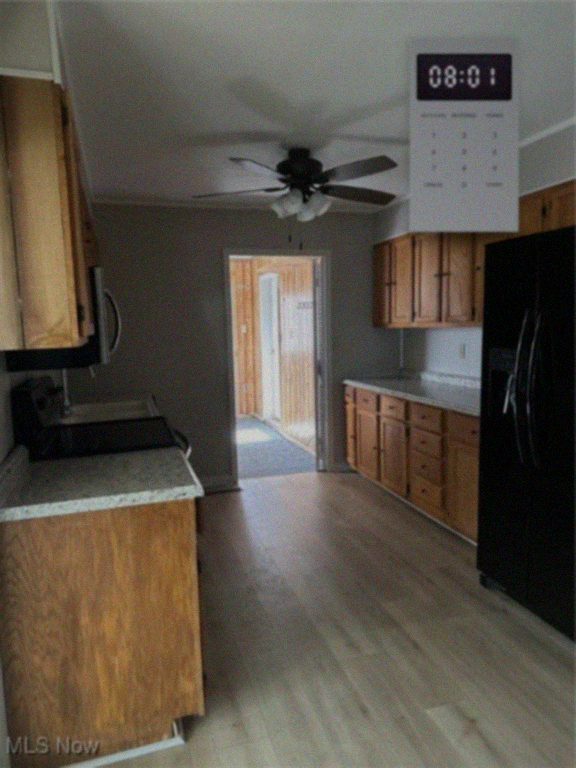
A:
8 h 01 min
